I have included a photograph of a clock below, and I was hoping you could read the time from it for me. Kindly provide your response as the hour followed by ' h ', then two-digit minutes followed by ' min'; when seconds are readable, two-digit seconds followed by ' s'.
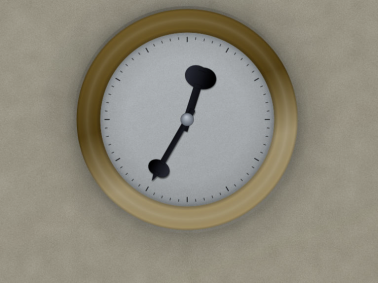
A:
12 h 35 min
